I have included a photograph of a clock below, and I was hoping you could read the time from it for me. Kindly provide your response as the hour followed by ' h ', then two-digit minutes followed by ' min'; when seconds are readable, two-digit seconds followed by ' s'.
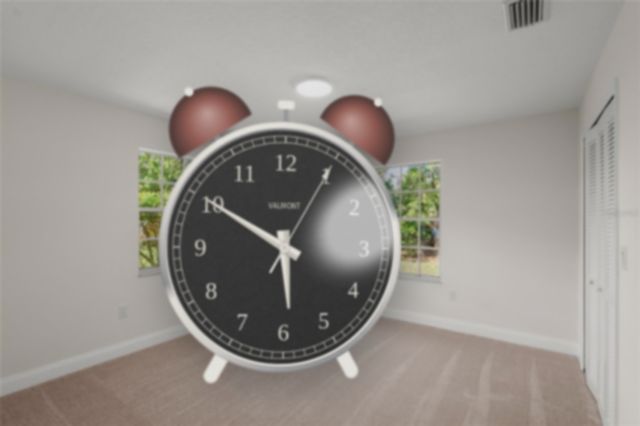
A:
5 h 50 min 05 s
